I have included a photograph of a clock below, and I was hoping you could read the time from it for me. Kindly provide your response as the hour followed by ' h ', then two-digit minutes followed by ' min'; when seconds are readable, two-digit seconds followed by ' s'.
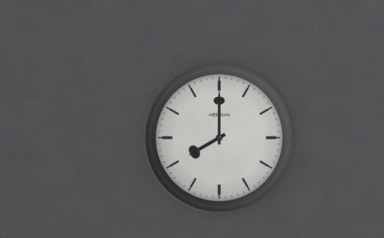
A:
8 h 00 min
